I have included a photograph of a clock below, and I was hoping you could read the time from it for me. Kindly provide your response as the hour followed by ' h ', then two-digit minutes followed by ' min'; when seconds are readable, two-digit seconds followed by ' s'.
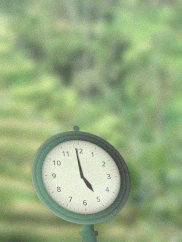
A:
4 h 59 min
